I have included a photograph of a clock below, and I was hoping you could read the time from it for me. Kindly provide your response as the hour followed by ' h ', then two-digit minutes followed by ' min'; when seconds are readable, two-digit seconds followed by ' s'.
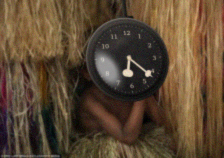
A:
6 h 22 min
